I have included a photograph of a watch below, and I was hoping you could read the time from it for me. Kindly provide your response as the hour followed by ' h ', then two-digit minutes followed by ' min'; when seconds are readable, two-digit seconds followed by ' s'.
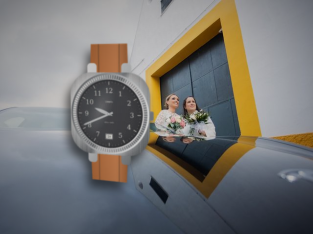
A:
9 h 41 min
